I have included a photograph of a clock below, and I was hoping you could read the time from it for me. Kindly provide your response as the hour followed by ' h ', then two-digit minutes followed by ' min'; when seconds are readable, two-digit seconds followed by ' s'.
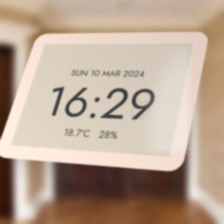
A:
16 h 29 min
